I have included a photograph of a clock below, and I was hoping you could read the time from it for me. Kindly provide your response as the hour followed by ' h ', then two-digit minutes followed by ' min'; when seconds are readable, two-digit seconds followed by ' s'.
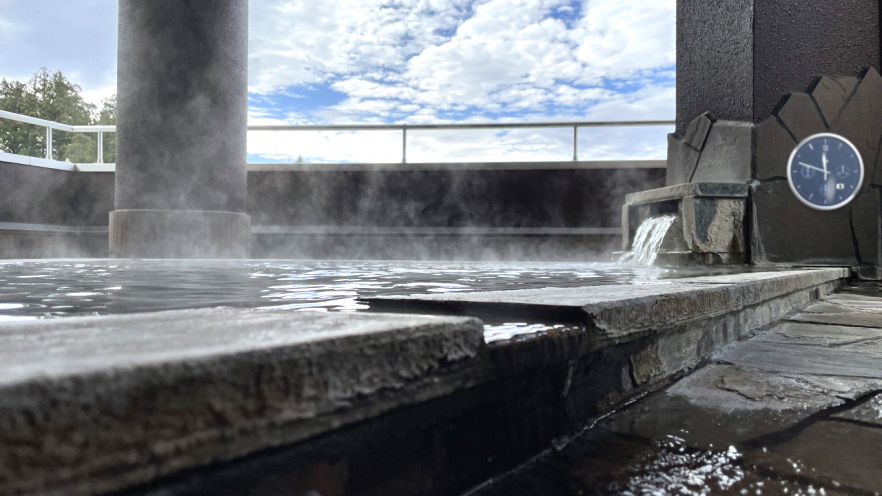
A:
11 h 48 min
